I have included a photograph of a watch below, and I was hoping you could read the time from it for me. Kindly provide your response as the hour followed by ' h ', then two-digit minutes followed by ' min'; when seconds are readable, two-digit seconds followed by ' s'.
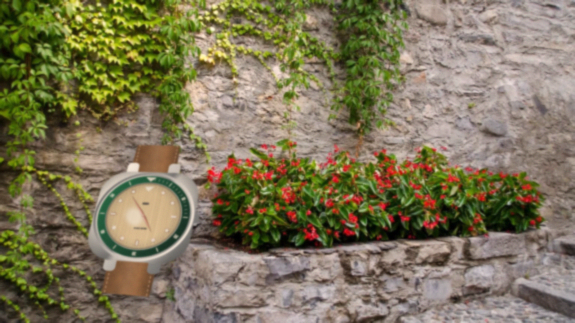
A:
4 h 54 min
